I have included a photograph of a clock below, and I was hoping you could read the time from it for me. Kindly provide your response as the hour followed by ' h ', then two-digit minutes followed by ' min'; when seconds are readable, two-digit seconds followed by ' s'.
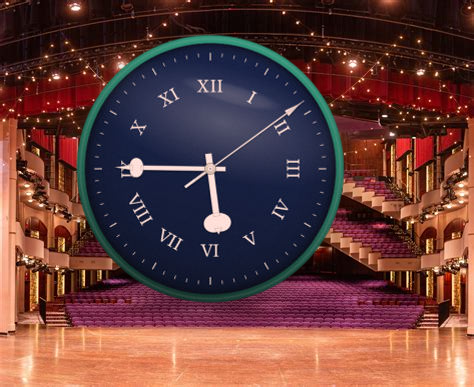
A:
5 h 45 min 09 s
